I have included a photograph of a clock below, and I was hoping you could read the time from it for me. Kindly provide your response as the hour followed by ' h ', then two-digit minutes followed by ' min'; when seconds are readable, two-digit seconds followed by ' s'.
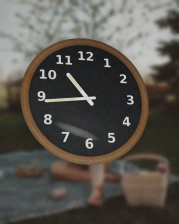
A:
10 h 44 min
